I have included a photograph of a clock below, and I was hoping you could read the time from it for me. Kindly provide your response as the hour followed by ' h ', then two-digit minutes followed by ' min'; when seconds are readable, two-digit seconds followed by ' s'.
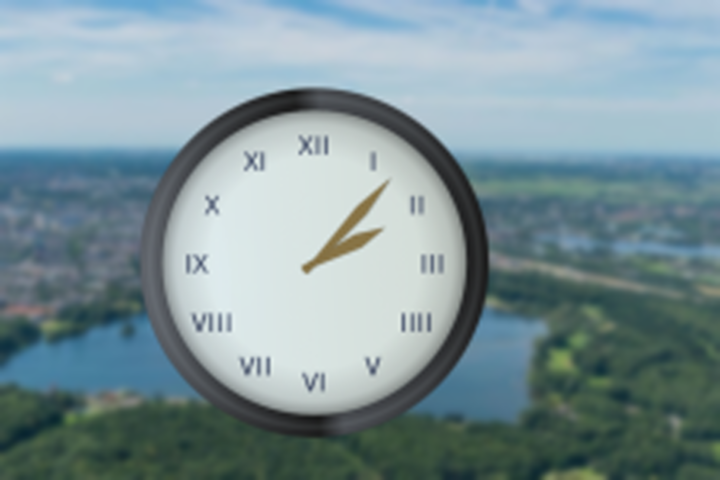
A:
2 h 07 min
